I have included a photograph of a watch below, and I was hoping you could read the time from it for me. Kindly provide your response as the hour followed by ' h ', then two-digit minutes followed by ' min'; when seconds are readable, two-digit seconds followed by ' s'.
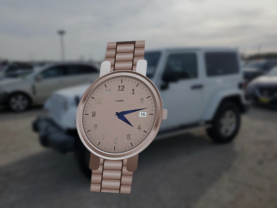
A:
4 h 13 min
